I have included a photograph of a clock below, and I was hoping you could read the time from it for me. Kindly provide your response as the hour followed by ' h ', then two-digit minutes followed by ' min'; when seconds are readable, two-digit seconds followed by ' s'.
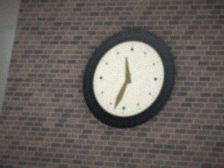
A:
11 h 33 min
